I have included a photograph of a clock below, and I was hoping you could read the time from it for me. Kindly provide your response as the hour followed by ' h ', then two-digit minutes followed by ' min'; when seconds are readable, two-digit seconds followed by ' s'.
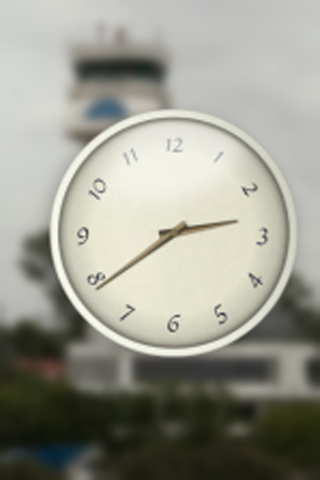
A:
2 h 39 min
